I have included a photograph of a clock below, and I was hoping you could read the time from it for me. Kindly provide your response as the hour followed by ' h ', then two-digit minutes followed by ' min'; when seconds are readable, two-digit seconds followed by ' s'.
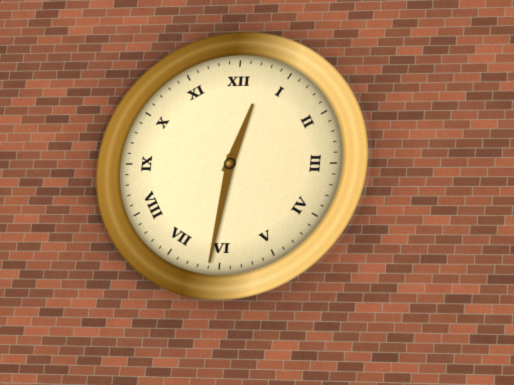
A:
12 h 31 min
